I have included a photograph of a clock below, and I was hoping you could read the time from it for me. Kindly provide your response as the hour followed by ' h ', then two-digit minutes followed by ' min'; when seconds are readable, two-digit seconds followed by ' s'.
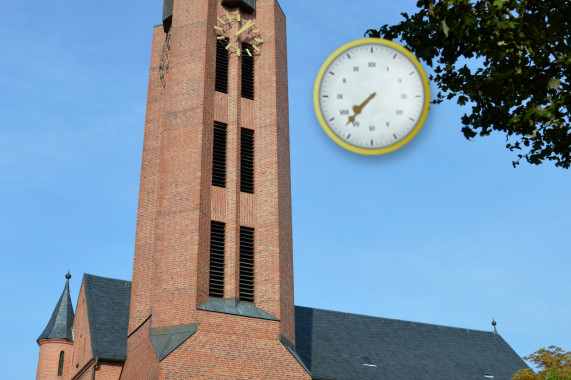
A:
7 h 37 min
